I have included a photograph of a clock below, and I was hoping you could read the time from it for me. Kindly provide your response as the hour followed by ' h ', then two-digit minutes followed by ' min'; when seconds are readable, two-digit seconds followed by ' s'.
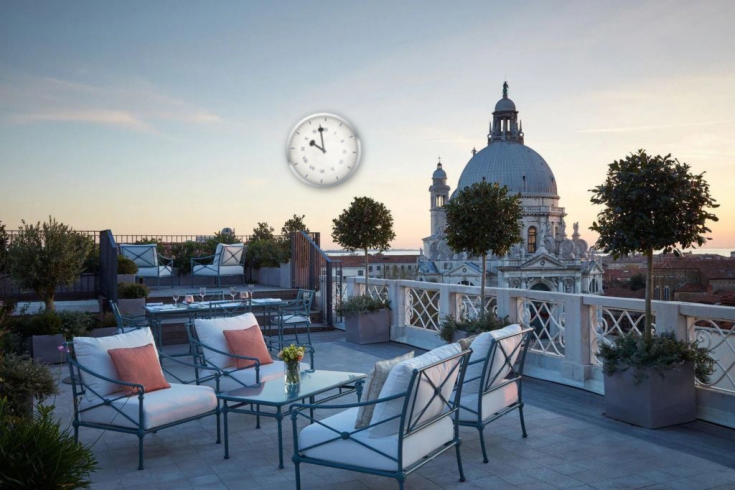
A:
9 h 58 min
